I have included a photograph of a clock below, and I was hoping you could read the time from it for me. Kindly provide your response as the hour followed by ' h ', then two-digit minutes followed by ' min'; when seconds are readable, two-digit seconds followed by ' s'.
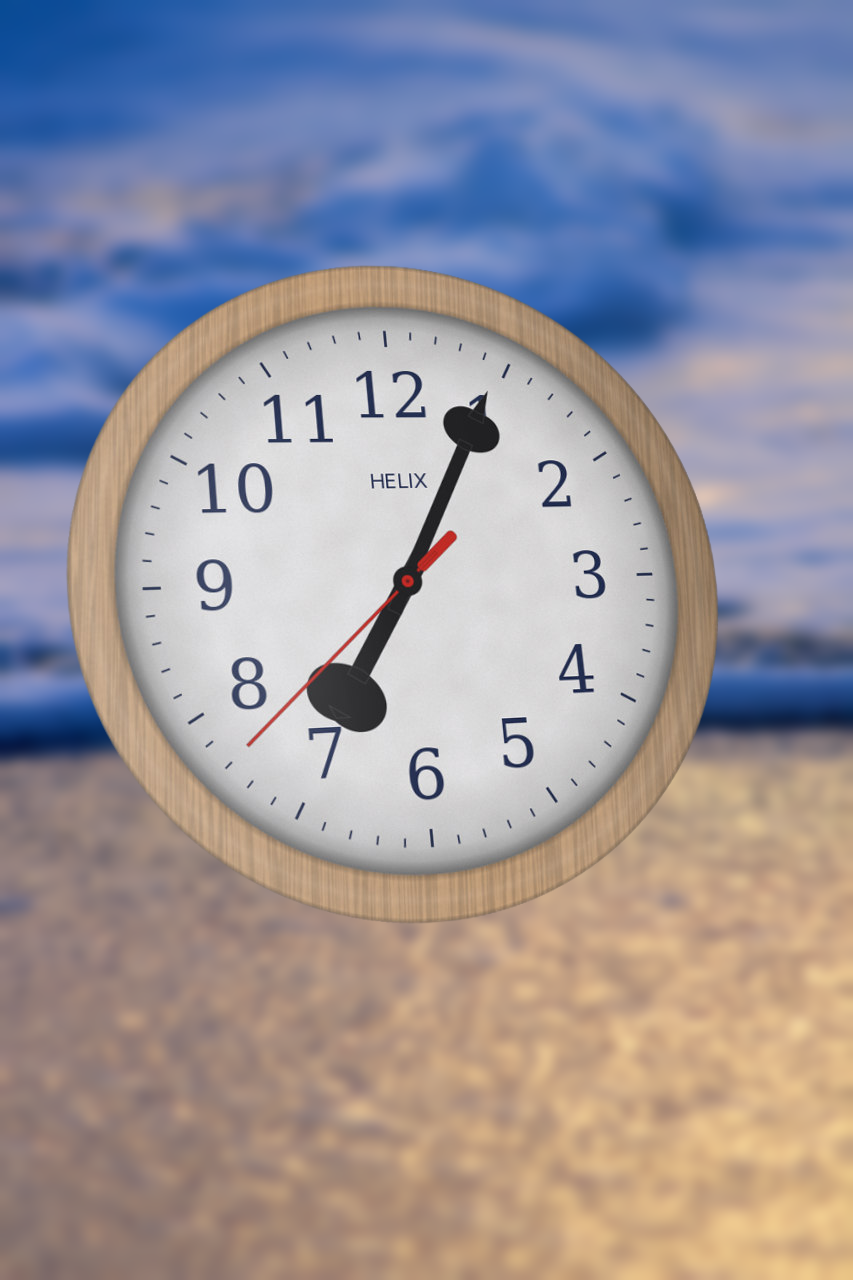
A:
7 h 04 min 38 s
